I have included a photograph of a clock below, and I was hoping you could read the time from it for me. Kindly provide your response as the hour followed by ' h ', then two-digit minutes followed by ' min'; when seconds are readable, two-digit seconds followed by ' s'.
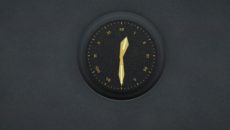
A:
12 h 30 min
